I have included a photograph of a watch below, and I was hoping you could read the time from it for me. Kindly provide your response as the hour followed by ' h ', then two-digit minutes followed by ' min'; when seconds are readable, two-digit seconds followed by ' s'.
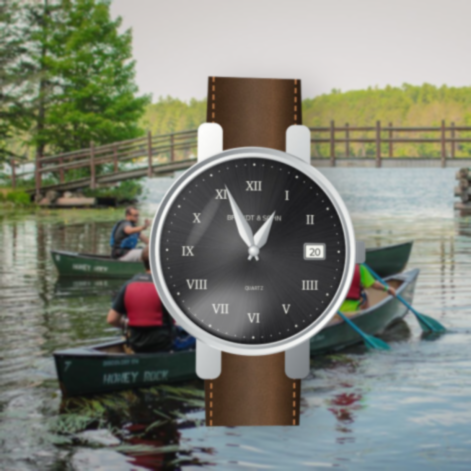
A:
12 h 56 min
